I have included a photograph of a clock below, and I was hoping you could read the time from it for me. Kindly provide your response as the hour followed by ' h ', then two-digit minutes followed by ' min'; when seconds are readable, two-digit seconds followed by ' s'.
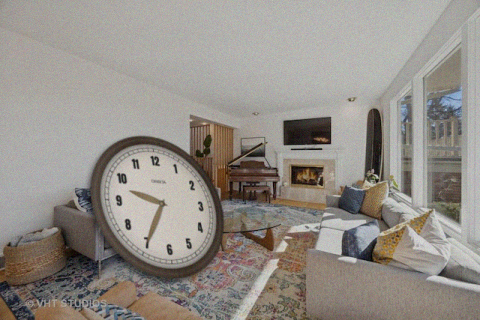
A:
9 h 35 min
